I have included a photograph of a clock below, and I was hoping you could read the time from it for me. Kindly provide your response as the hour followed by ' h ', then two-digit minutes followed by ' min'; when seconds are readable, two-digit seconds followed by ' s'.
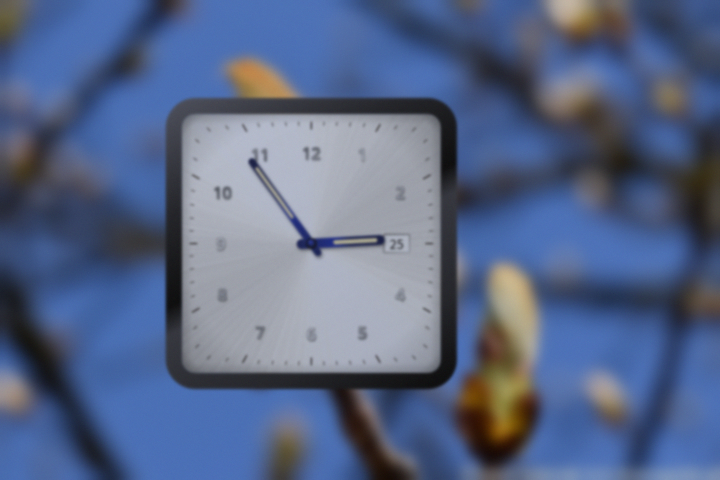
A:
2 h 54 min
